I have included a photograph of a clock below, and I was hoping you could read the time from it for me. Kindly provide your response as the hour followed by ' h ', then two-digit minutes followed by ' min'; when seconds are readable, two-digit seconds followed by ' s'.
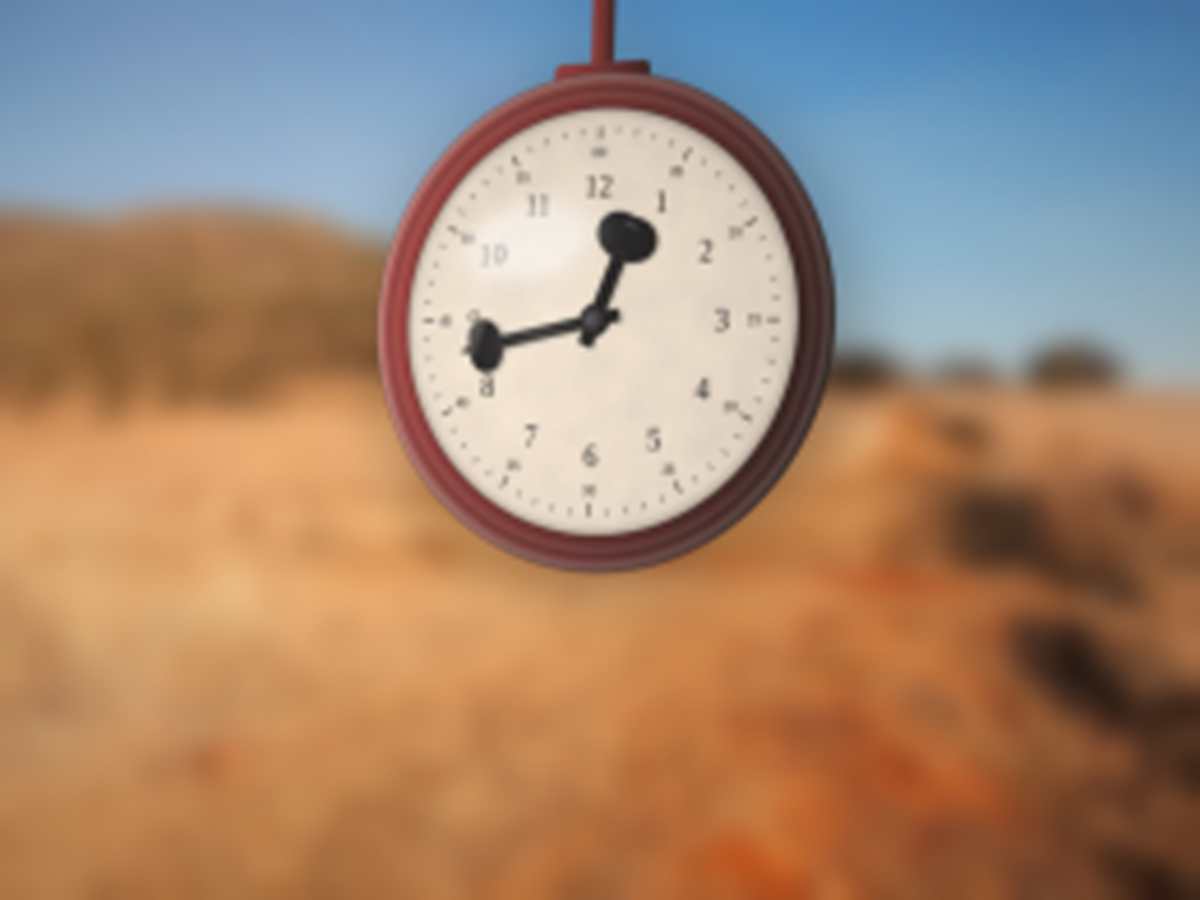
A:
12 h 43 min
